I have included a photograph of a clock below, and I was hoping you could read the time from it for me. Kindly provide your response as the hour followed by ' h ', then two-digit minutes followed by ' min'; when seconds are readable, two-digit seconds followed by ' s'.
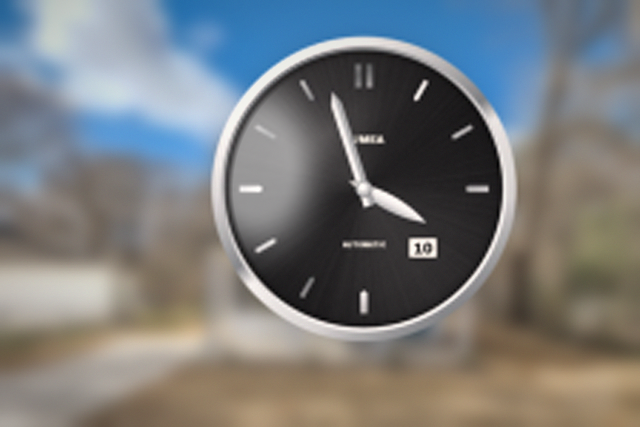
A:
3 h 57 min
